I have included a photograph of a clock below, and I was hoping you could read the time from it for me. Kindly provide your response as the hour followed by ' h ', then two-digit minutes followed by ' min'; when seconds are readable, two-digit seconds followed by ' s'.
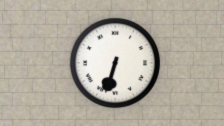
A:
6 h 33 min
